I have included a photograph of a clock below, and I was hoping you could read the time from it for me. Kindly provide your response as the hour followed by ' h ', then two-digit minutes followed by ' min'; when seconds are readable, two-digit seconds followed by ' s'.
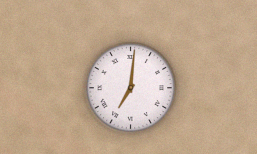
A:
7 h 01 min
